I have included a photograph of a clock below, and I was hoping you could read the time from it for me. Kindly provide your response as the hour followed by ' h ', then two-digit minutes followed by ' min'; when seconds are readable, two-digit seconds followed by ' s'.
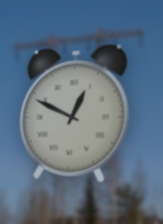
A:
12 h 49 min
